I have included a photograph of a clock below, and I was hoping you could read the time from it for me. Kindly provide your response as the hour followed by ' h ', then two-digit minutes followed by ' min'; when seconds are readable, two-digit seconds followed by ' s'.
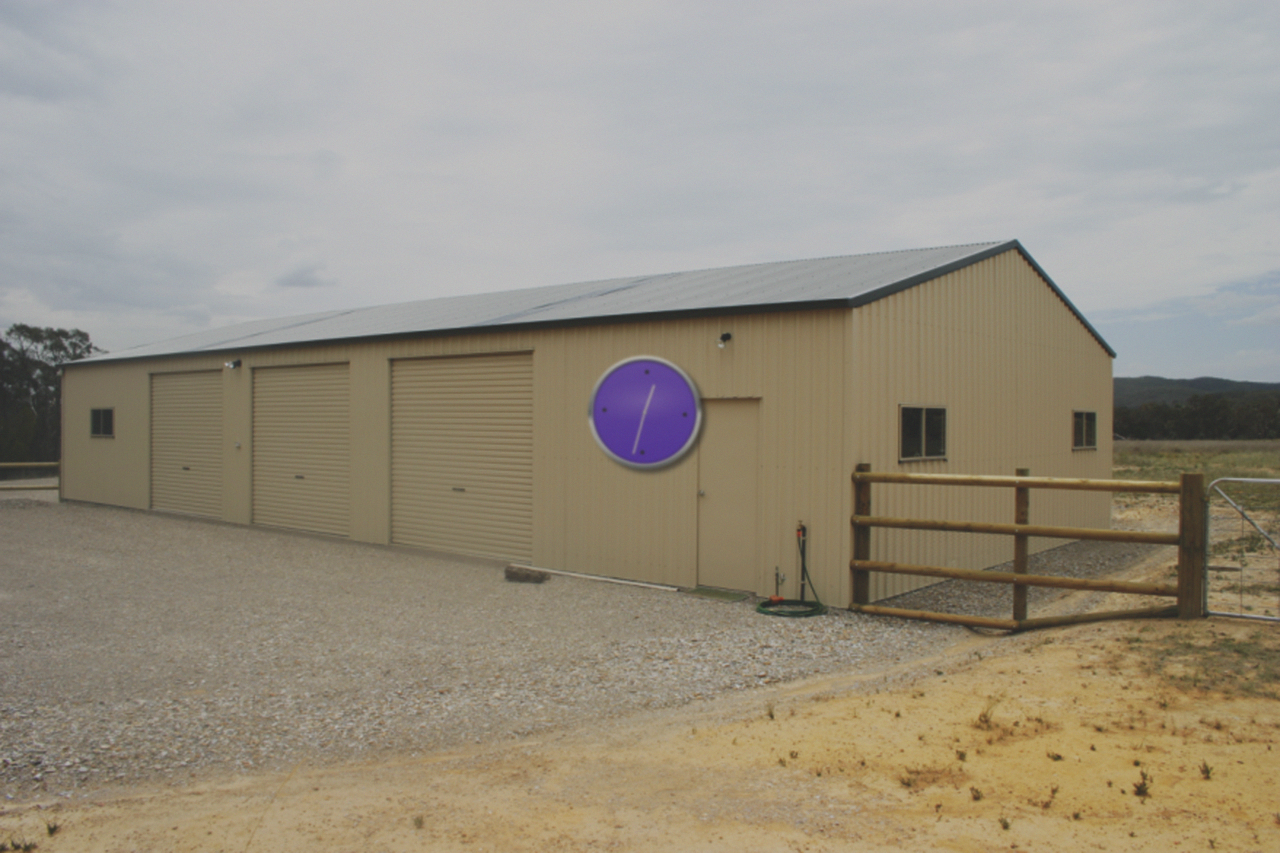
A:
12 h 32 min
